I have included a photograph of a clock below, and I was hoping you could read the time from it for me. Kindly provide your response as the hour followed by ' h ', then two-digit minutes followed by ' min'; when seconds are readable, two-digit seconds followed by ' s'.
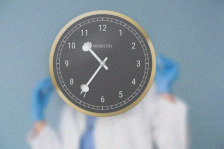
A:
10 h 36 min
